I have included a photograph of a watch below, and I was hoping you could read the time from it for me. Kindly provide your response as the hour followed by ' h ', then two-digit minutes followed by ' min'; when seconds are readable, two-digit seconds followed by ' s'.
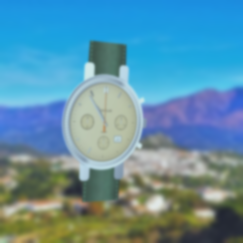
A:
10 h 54 min
